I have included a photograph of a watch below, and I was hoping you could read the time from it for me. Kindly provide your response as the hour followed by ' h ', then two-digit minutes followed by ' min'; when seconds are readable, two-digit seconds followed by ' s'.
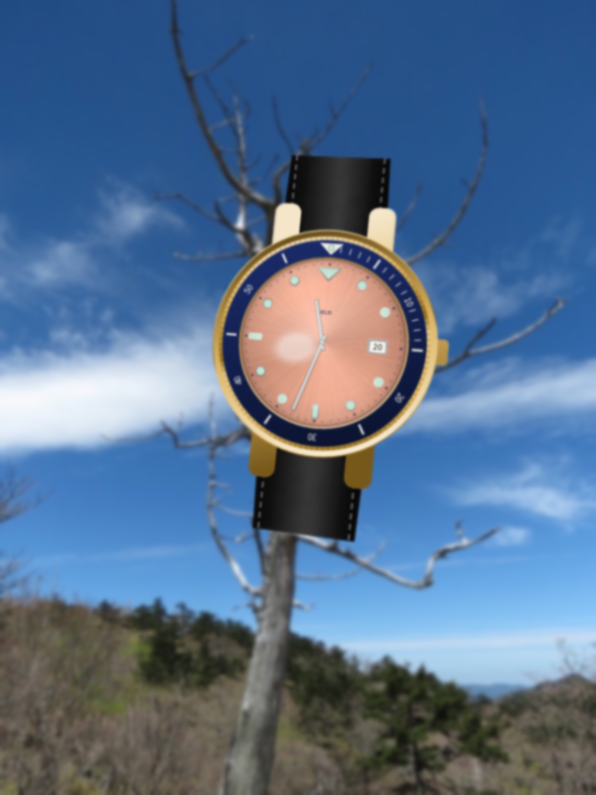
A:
11 h 33 min
